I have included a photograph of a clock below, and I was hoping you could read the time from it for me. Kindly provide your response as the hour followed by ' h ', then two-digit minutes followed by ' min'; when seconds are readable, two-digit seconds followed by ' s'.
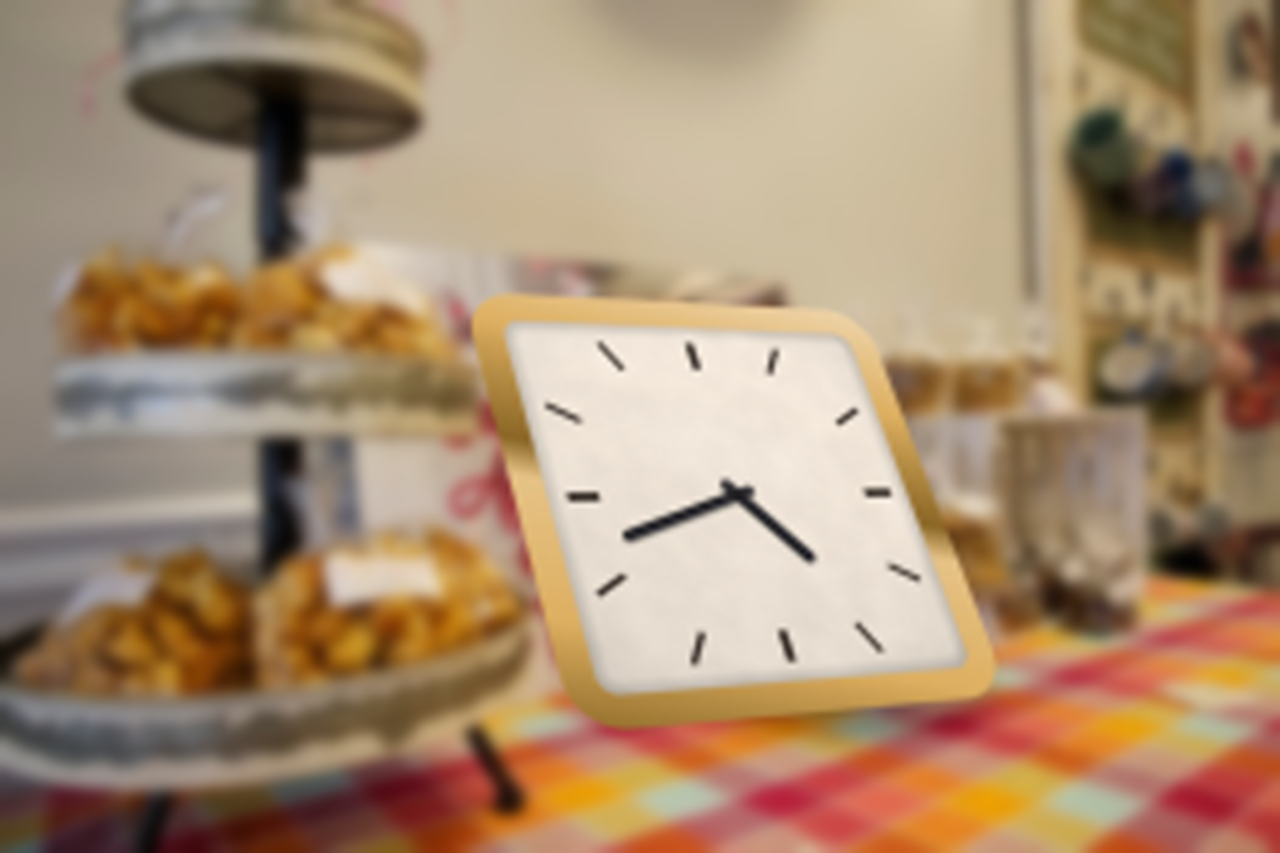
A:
4 h 42 min
